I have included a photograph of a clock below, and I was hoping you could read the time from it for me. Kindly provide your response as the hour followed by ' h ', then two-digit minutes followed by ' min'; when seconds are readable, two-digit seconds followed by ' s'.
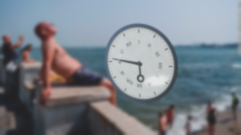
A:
6 h 51 min
